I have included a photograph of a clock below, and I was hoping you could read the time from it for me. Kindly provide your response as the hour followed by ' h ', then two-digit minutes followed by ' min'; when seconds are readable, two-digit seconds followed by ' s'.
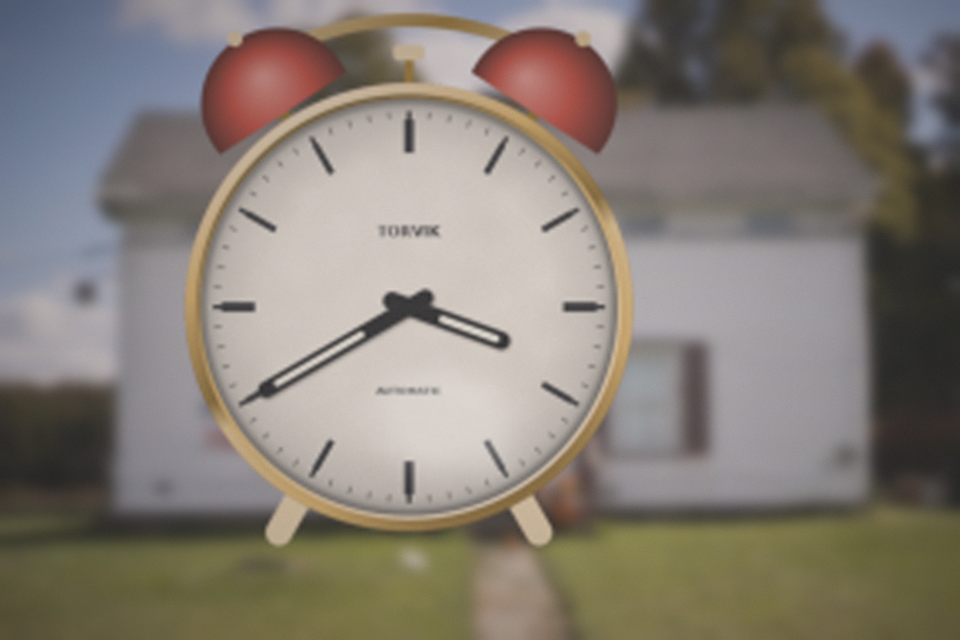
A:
3 h 40 min
